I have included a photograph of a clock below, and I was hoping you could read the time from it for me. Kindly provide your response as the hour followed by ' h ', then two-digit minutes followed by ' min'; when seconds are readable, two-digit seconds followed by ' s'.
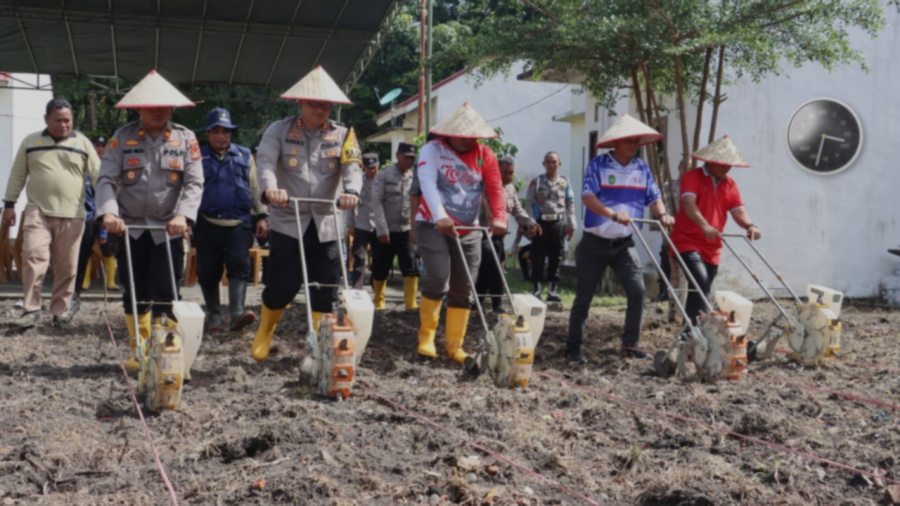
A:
3 h 33 min
